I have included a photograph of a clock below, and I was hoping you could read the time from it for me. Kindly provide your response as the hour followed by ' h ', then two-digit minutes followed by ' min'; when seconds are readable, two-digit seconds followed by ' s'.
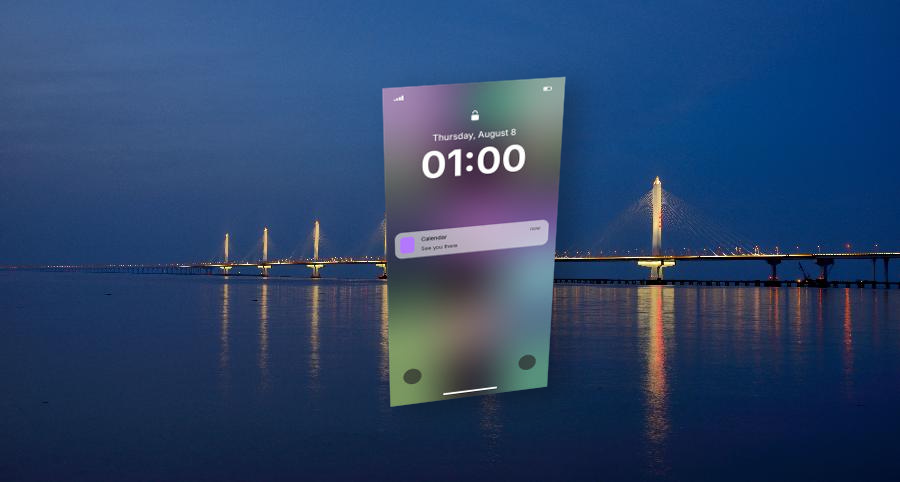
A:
1 h 00 min
